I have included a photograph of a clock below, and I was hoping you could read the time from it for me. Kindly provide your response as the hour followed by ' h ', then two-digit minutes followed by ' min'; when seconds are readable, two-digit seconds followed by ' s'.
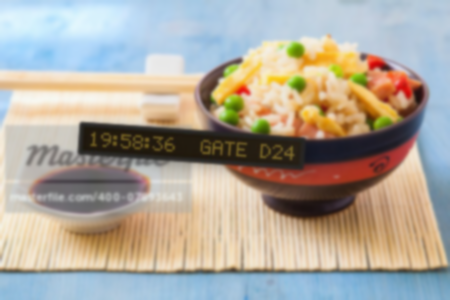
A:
19 h 58 min 36 s
